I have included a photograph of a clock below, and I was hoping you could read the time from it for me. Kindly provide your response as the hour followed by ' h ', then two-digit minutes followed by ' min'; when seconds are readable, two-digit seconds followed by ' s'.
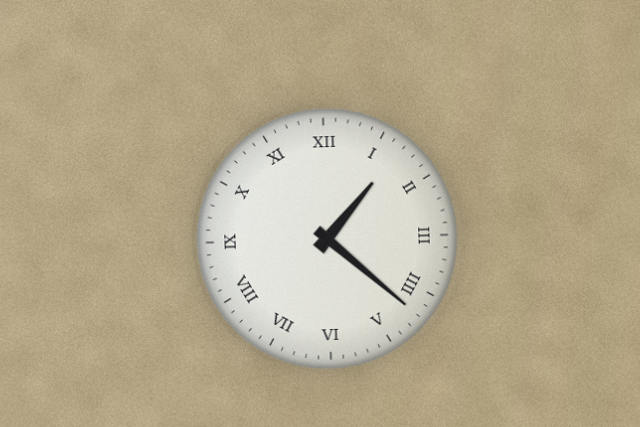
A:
1 h 22 min
